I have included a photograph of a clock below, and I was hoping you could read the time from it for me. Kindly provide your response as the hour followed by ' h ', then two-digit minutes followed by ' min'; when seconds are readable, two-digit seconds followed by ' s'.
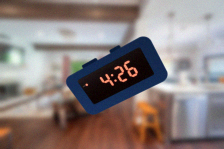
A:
4 h 26 min
